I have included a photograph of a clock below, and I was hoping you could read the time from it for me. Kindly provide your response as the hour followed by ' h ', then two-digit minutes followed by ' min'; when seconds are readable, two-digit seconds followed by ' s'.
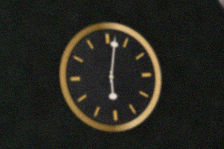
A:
6 h 02 min
